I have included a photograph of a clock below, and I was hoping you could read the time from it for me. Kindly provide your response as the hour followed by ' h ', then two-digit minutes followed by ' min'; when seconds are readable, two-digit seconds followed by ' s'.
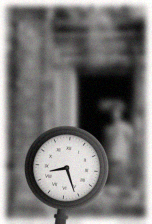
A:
8 h 26 min
